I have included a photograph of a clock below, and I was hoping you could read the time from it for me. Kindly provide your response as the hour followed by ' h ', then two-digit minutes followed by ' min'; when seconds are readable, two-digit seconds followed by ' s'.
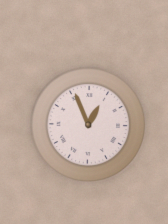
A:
12 h 56 min
